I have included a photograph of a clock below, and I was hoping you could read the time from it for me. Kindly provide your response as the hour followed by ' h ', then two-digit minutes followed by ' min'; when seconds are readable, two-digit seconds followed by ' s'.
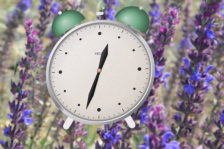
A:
12 h 33 min
